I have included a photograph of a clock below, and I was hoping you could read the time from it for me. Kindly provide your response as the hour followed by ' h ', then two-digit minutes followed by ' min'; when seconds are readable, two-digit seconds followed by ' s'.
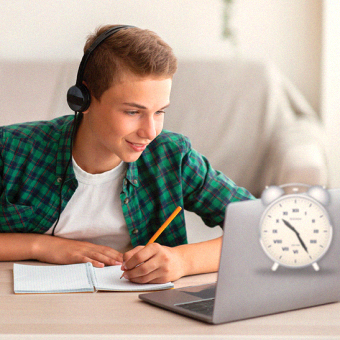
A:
10 h 25 min
